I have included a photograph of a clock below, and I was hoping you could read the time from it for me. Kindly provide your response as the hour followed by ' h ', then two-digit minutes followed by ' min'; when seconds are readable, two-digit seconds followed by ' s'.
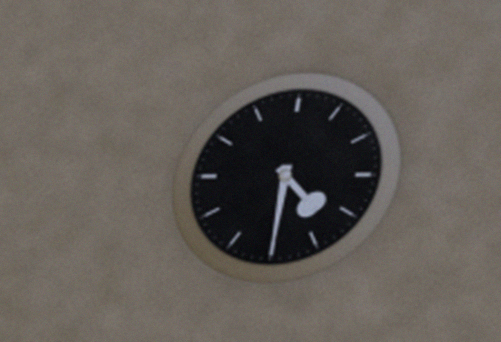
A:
4 h 30 min
